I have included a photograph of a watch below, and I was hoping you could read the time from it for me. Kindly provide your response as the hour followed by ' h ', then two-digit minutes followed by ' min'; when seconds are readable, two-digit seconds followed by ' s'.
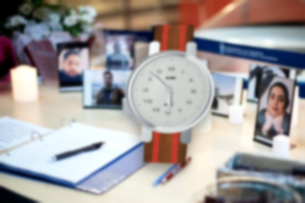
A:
5 h 52 min
